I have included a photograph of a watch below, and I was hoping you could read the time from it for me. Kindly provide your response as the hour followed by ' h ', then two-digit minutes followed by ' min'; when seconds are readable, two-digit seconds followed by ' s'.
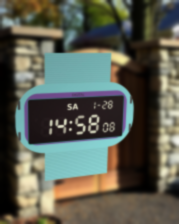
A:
14 h 58 min 08 s
